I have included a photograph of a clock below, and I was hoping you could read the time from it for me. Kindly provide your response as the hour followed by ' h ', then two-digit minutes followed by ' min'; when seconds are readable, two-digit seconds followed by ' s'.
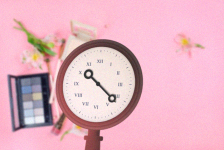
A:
10 h 22 min
